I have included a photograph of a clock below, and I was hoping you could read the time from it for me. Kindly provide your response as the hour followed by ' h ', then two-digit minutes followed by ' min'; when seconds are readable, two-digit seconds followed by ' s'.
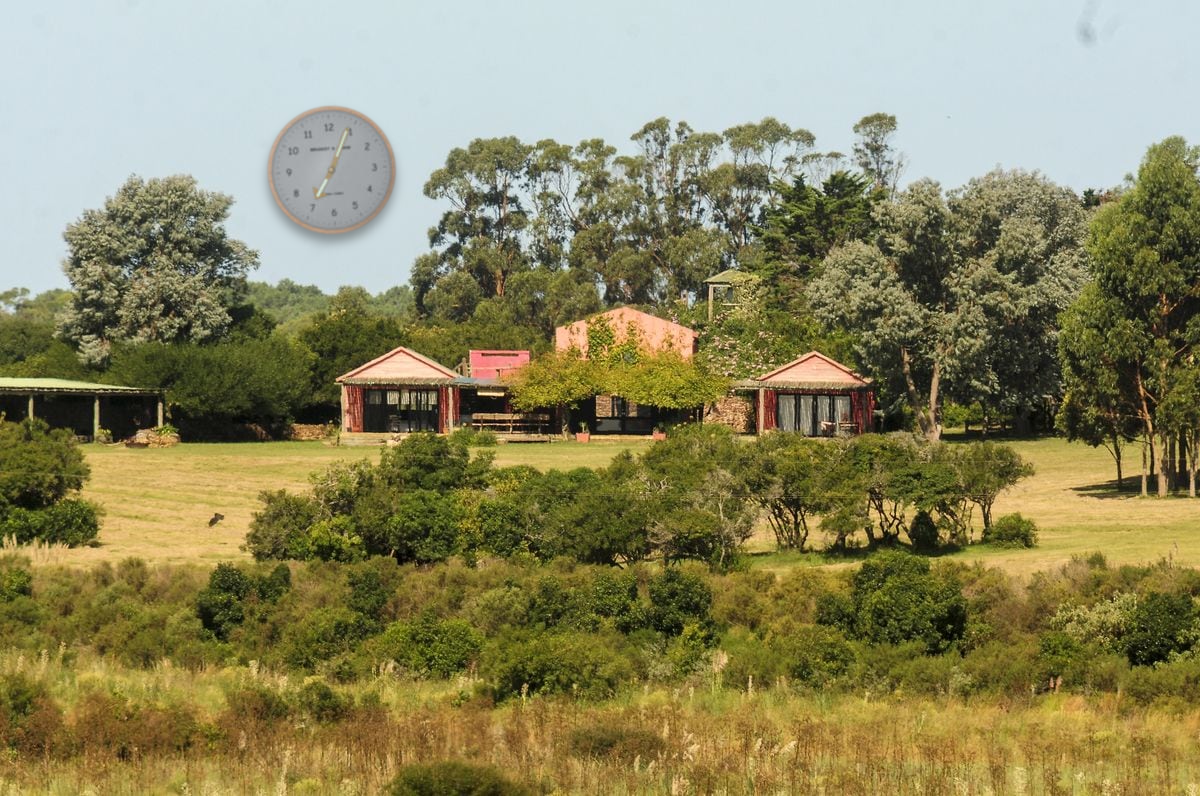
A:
7 h 04 min
